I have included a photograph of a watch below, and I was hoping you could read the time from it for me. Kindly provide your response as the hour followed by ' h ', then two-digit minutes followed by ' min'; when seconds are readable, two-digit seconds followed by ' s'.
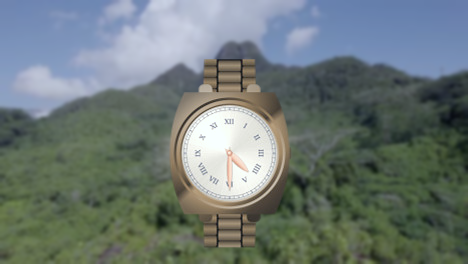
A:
4 h 30 min
